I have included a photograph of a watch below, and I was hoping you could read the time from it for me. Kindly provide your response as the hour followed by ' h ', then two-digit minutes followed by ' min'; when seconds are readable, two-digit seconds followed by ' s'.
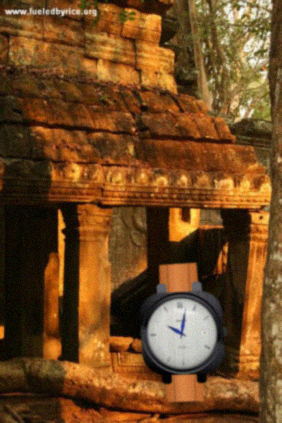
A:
10 h 02 min
